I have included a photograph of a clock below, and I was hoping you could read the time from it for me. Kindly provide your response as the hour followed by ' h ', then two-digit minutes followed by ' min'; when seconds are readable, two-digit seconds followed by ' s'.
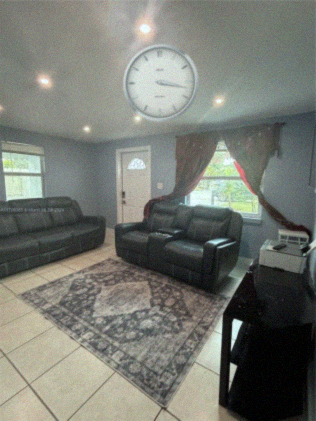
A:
3 h 17 min
